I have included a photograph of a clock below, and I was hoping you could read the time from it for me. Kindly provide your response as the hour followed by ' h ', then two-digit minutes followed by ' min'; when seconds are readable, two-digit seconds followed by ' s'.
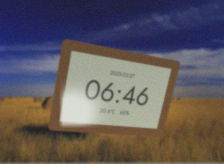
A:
6 h 46 min
